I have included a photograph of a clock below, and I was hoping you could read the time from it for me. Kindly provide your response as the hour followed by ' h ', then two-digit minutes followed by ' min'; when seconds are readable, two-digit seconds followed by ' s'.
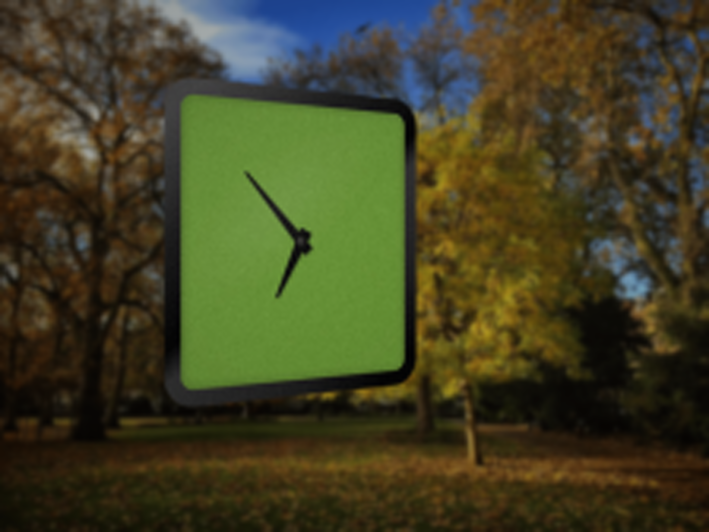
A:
6 h 53 min
